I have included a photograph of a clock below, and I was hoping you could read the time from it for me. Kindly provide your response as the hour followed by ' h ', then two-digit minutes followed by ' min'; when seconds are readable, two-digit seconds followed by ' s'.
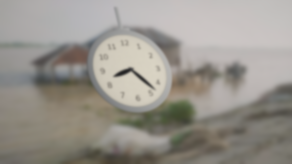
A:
8 h 23 min
